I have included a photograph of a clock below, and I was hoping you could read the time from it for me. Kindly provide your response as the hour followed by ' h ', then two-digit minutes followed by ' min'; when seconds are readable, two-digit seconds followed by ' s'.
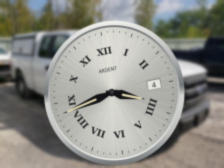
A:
3 h 43 min
